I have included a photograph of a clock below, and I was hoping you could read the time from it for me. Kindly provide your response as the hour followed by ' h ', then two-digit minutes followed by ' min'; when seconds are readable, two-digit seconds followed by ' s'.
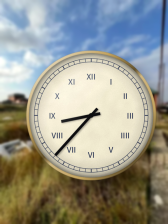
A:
8 h 37 min
